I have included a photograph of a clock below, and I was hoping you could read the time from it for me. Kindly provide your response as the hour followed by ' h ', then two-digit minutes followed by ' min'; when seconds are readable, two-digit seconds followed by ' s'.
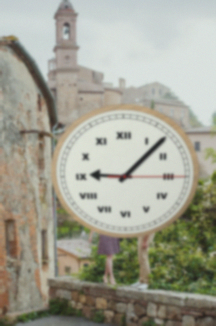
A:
9 h 07 min 15 s
